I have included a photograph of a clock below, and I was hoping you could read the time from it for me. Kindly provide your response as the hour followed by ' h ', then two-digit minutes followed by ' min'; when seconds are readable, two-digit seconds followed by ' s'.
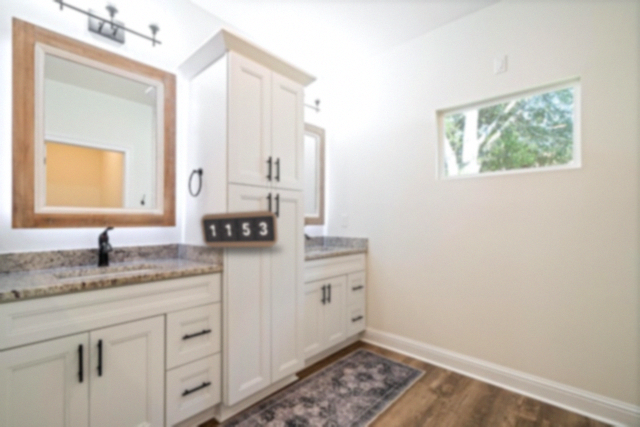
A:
11 h 53 min
